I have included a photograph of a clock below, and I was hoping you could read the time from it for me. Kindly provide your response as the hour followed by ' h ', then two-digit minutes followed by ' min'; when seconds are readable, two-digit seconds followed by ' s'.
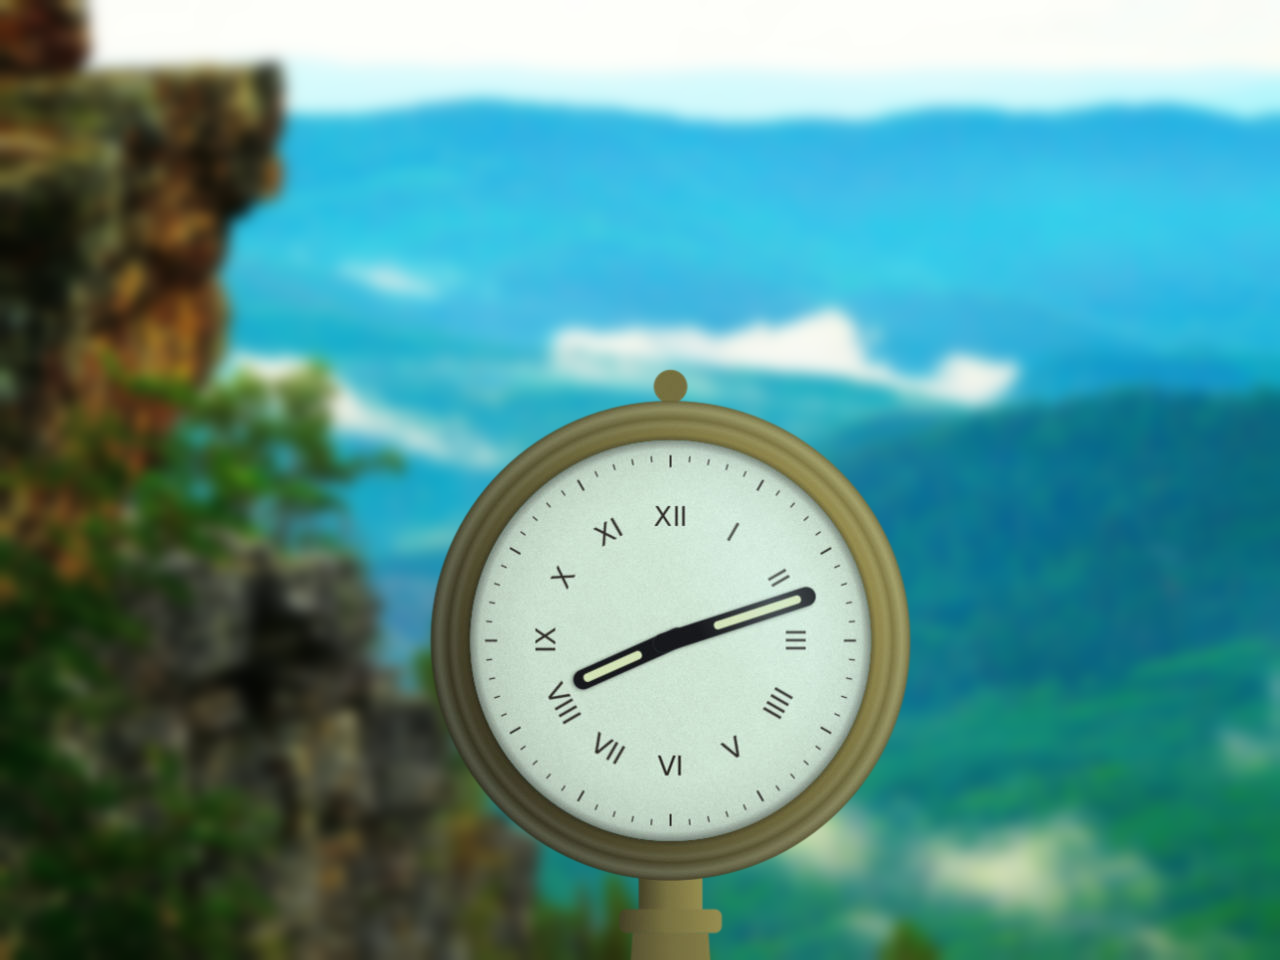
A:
8 h 12 min
